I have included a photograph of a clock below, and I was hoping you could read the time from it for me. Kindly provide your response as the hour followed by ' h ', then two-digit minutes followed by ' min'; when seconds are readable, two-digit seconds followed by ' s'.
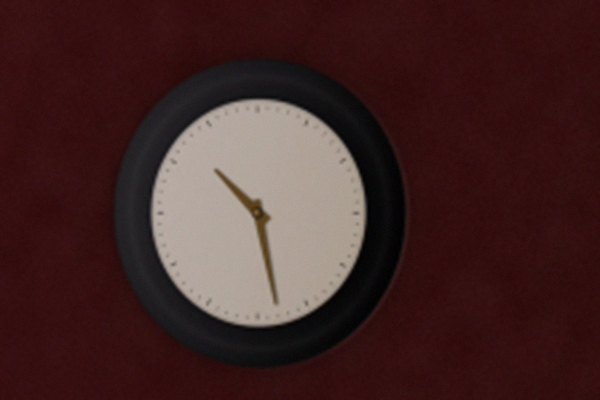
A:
10 h 28 min
